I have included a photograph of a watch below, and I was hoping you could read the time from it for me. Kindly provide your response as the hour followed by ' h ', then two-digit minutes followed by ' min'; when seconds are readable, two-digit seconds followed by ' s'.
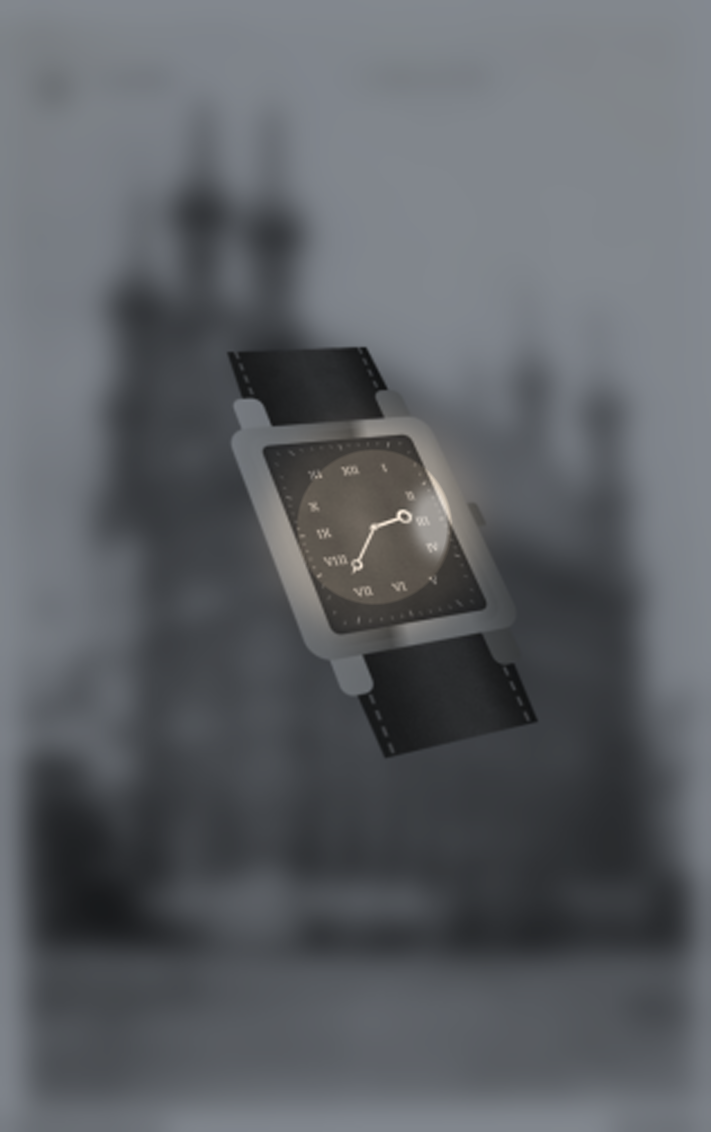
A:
2 h 37 min
